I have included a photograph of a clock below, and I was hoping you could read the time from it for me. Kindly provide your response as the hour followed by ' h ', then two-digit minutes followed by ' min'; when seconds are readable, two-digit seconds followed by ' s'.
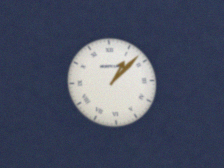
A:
1 h 08 min
